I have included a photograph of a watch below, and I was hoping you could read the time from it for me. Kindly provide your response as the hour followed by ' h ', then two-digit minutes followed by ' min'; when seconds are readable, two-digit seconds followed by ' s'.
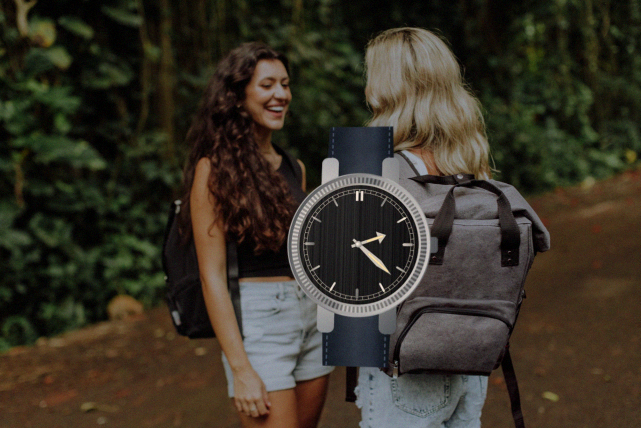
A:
2 h 22 min
